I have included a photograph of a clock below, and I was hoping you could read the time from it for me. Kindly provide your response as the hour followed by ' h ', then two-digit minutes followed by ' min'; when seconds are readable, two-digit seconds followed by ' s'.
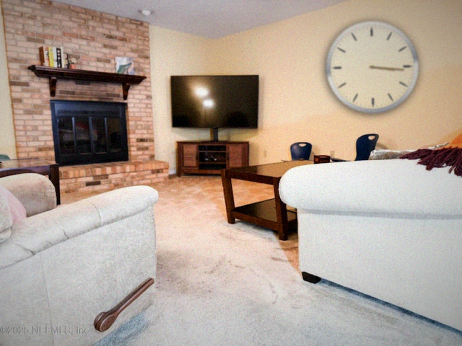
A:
3 h 16 min
